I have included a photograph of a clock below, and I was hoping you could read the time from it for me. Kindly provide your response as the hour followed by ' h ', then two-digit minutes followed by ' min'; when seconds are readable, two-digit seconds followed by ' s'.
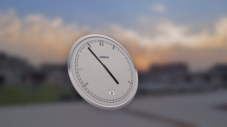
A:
4 h 54 min
